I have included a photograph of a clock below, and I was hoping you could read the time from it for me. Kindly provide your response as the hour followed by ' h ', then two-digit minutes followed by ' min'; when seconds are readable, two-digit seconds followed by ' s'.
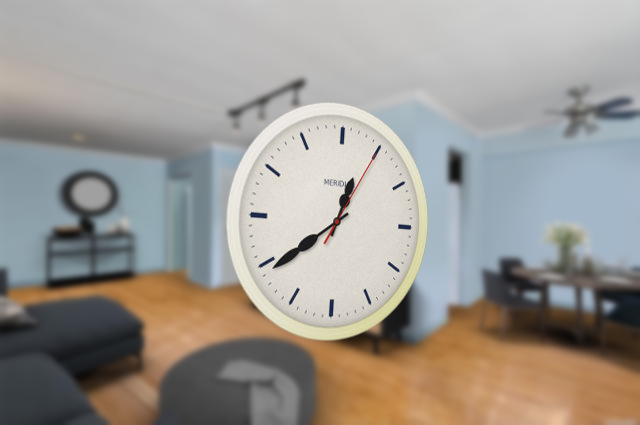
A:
12 h 39 min 05 s
